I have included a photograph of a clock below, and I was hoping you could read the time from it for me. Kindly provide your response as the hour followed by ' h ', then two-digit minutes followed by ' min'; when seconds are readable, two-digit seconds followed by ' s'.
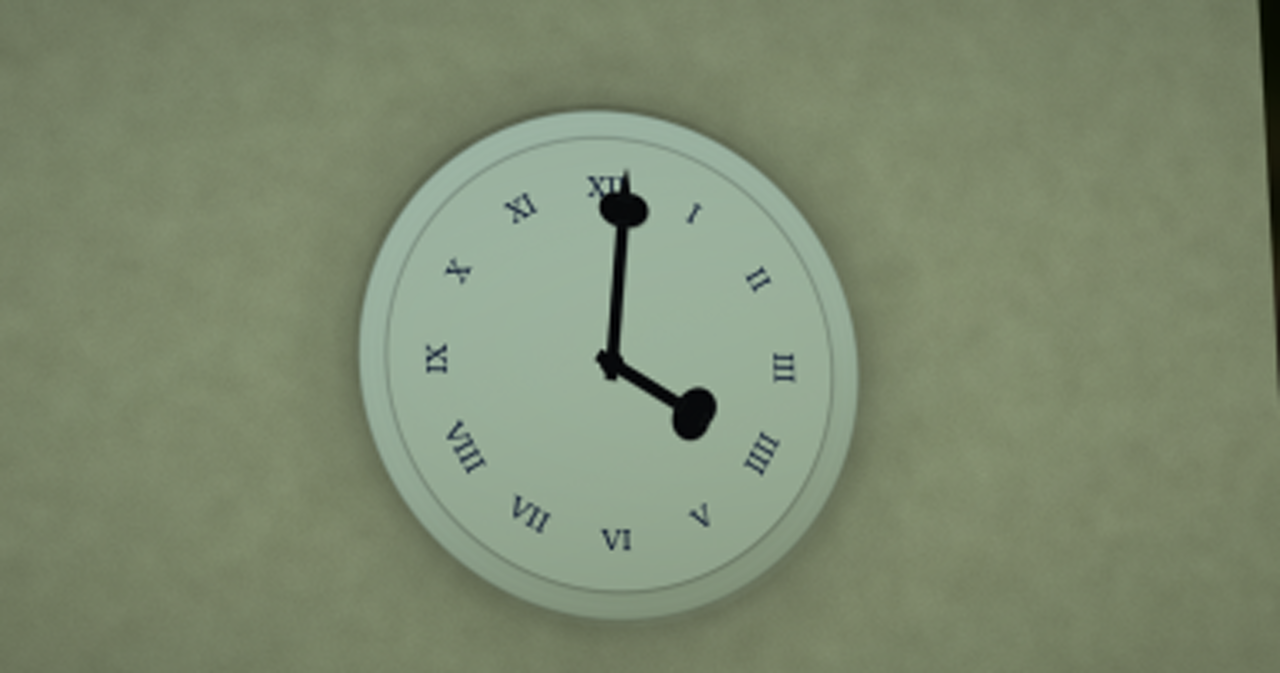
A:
4 h 01 min
